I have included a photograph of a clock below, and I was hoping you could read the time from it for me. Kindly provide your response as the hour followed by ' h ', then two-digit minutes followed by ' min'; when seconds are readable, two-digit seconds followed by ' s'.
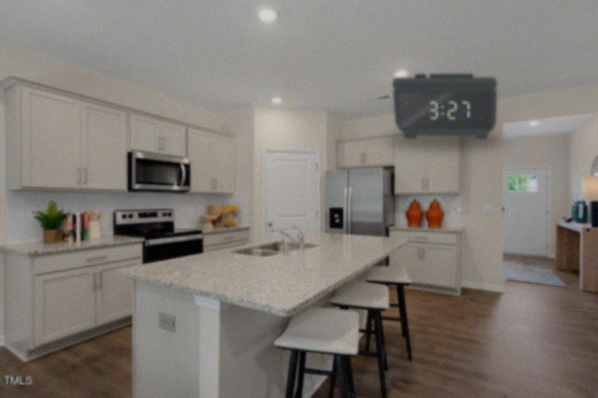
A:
3 h 27 min
